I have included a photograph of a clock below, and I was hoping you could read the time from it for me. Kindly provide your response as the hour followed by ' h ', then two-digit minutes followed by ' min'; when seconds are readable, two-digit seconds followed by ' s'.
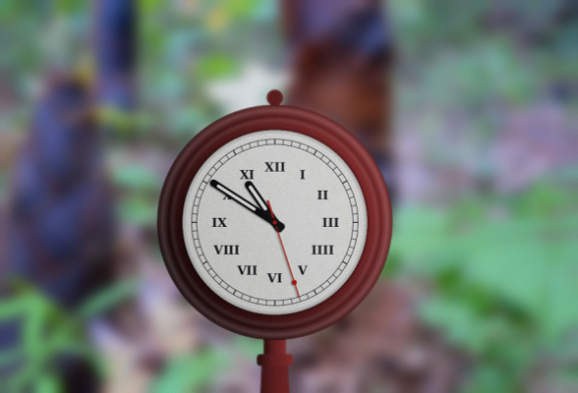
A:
10 h 50 min 27 s
